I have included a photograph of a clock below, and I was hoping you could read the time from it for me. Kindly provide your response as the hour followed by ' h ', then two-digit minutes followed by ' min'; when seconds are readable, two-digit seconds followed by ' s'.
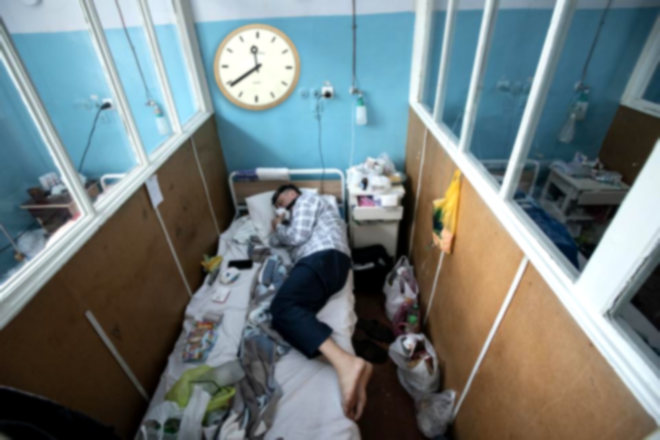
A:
11 h 39 min
